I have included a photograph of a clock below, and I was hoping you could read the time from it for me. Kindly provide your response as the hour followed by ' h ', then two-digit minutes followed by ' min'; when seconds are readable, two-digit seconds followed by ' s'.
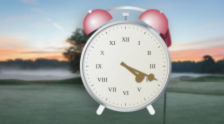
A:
4 h 19 min
